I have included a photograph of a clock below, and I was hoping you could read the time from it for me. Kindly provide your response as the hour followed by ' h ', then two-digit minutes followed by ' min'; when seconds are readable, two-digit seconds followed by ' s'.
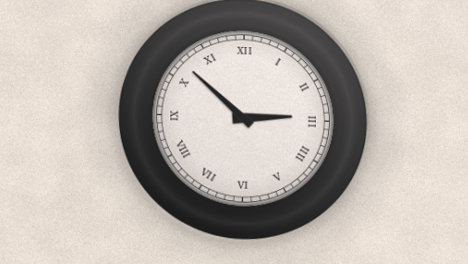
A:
2 h 52 min
